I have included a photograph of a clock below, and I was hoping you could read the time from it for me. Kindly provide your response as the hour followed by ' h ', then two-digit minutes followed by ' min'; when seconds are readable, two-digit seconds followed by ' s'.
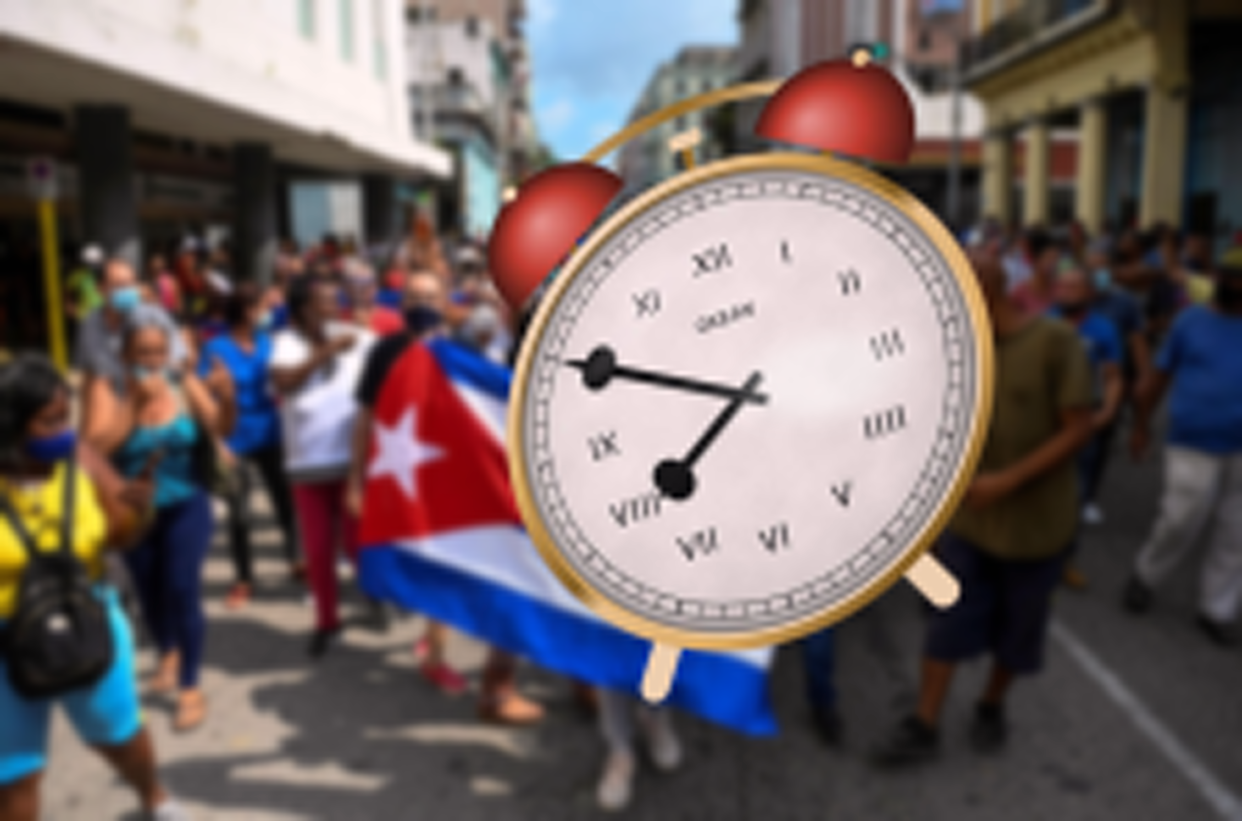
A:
7 h 50 min
